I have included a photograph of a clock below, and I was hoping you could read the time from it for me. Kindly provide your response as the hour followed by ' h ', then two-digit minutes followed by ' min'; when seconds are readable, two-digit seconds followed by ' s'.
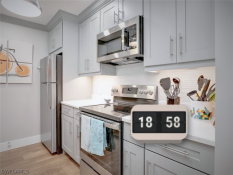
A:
18 h 58 min
